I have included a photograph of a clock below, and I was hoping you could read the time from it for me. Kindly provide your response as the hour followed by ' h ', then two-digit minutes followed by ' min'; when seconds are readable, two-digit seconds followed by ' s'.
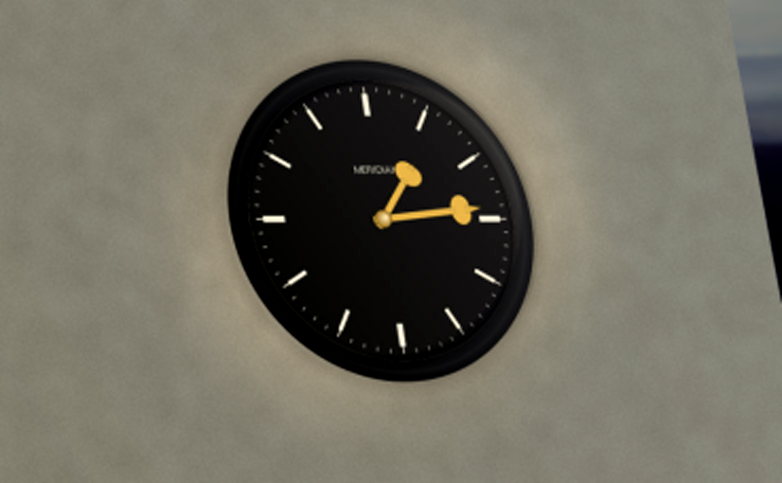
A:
1 h 14 min
